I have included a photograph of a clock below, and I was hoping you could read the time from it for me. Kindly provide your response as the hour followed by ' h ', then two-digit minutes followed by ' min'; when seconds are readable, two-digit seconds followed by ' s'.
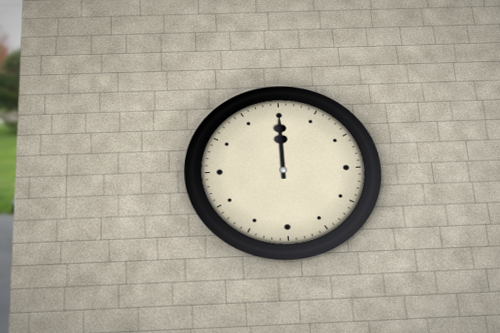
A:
12 h 00 min
